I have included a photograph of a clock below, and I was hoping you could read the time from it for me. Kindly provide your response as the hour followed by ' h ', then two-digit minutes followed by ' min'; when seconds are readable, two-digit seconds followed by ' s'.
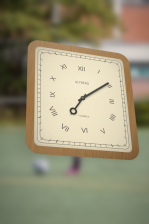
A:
7 h 09 min
